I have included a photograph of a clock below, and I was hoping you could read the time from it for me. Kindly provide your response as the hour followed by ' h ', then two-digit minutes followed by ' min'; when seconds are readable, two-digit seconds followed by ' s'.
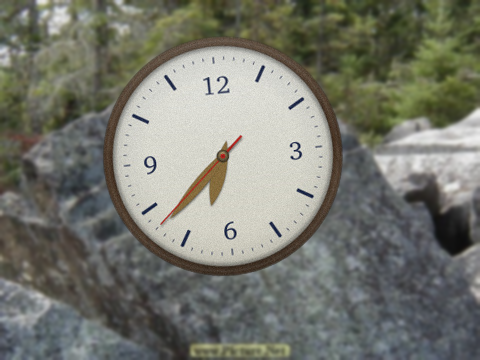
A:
6 h 37 min 38 s
